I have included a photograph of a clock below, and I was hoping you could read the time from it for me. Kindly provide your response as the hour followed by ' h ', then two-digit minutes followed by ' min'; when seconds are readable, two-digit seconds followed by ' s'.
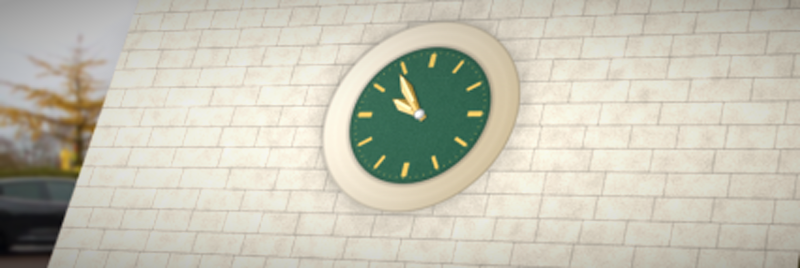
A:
9 h 54 min
